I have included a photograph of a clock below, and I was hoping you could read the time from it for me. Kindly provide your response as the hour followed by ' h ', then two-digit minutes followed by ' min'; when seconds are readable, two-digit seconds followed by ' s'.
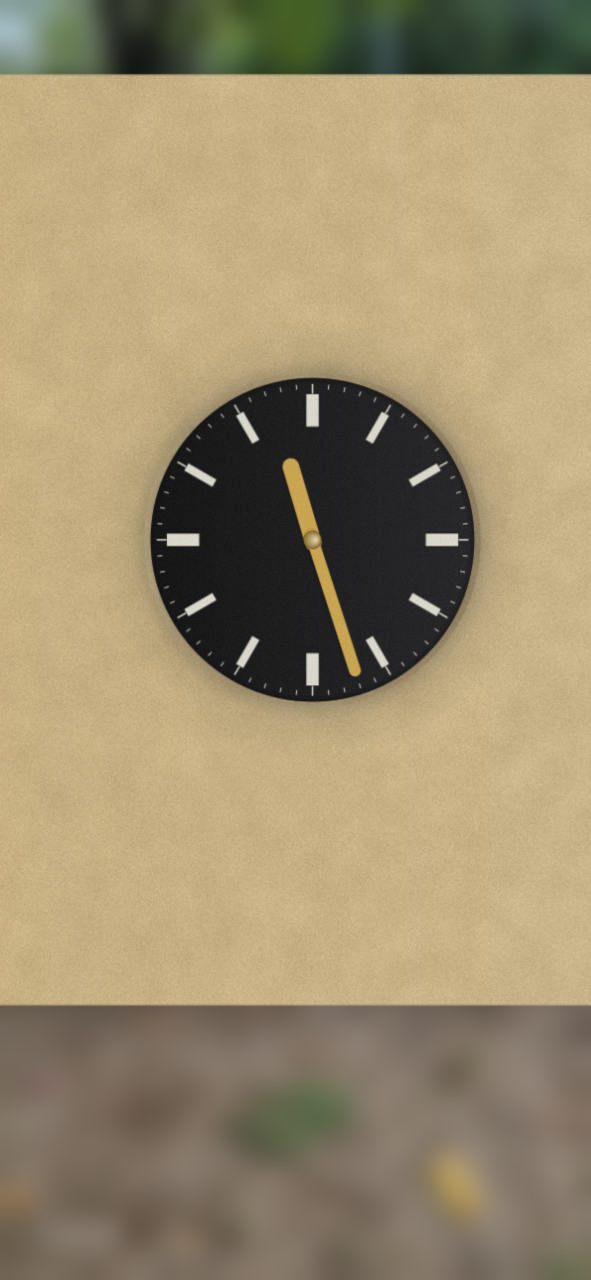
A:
11 h 27 min
